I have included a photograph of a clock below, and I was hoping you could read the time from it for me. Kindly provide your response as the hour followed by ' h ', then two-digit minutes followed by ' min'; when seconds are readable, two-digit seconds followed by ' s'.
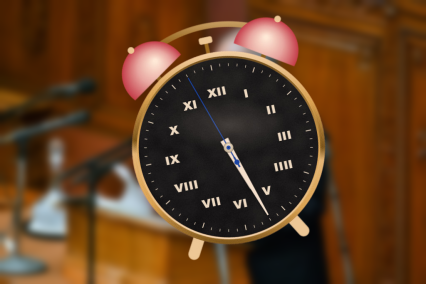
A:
5 h 26 min 57 s
